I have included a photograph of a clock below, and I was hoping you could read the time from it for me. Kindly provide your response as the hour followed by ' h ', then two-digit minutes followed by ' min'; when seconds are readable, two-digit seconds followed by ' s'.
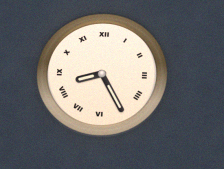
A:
8 h 25 min
